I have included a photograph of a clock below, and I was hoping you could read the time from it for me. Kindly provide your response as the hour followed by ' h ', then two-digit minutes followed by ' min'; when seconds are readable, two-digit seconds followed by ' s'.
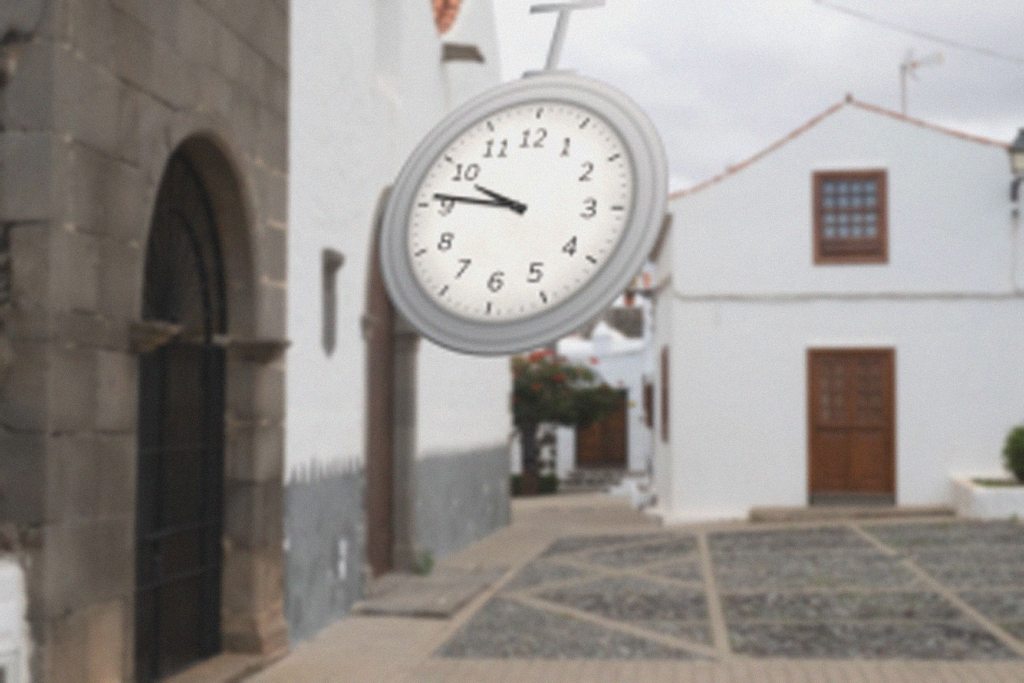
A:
9 h 46 min
